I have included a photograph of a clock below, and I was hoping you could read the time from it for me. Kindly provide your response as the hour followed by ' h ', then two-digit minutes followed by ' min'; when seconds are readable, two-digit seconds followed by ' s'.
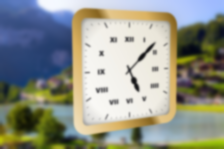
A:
5 h 08 min
